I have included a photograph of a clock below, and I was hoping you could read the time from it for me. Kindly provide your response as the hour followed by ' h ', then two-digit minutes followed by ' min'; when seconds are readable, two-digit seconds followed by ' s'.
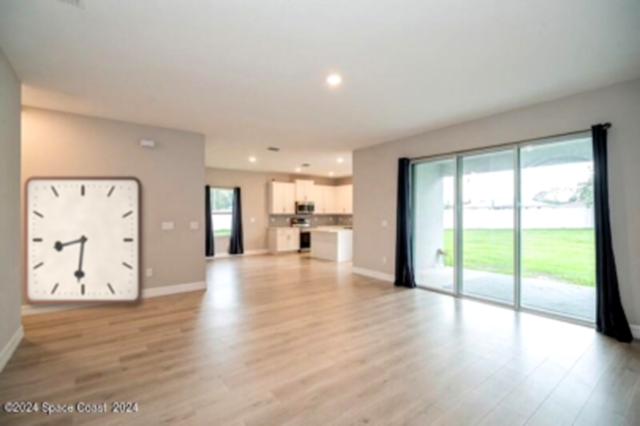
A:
8 h 31 min
